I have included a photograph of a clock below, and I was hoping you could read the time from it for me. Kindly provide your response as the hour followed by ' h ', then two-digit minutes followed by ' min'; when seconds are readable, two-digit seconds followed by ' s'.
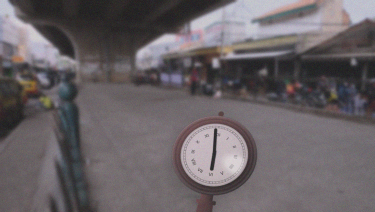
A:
5 h 59 min
